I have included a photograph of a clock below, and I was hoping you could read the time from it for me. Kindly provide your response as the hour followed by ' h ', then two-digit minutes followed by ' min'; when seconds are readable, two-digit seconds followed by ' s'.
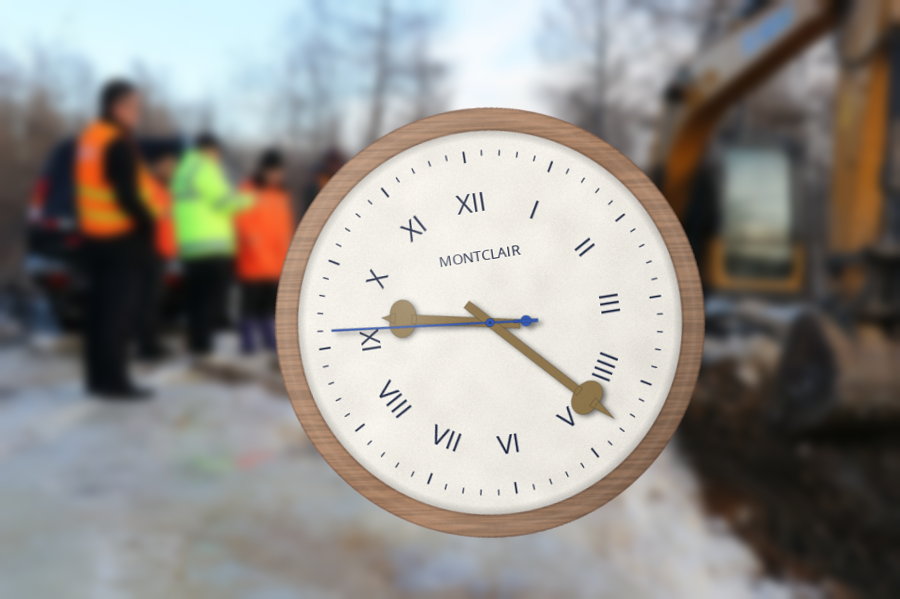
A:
9 h 22 min 46 s
